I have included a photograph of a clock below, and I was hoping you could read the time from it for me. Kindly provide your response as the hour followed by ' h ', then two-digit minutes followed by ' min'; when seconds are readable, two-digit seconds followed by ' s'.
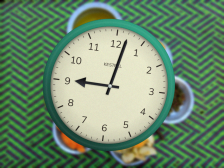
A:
9 h 02 min
